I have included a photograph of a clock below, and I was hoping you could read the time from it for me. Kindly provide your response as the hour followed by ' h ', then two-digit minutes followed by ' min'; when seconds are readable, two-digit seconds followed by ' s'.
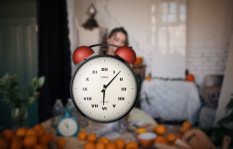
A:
6 h 07 min
